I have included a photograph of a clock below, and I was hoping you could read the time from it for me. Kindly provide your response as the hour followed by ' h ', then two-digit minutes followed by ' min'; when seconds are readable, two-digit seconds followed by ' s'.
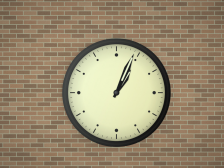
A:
1 h 04 min
